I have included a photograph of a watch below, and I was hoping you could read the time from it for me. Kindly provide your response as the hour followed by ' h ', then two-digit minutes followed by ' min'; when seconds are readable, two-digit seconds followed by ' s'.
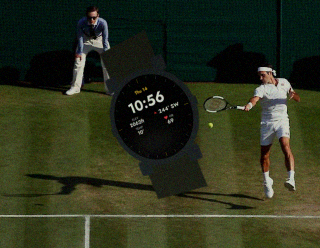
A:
10 h 56 min
